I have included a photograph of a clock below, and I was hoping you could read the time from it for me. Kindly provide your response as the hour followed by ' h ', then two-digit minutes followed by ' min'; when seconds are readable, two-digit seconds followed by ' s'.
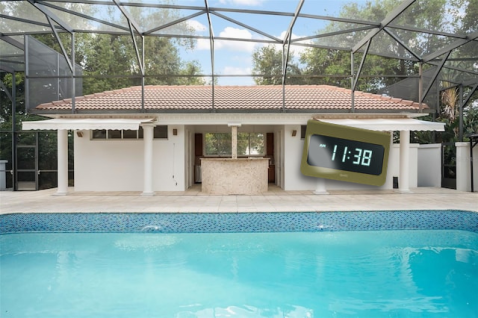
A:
11 h 38 min
